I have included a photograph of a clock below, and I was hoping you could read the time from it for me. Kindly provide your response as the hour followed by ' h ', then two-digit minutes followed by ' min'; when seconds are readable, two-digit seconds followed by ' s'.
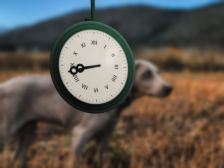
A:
8 h 43 min
